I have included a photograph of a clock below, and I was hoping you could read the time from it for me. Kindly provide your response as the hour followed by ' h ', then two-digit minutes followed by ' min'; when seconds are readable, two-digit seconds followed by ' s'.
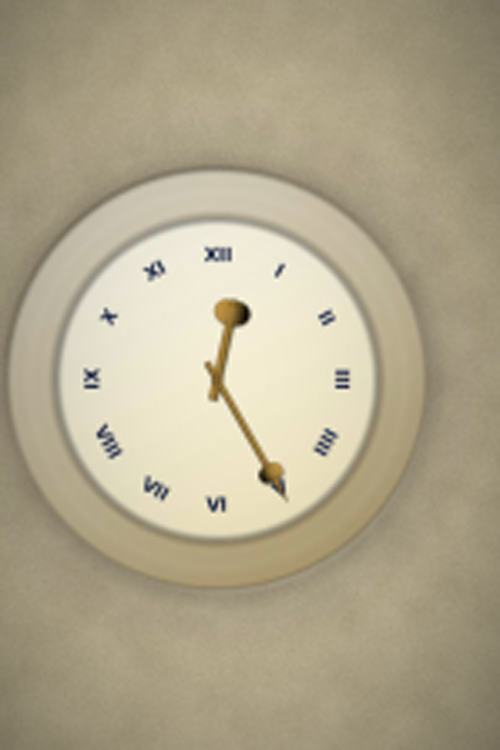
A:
12 h 25 min
